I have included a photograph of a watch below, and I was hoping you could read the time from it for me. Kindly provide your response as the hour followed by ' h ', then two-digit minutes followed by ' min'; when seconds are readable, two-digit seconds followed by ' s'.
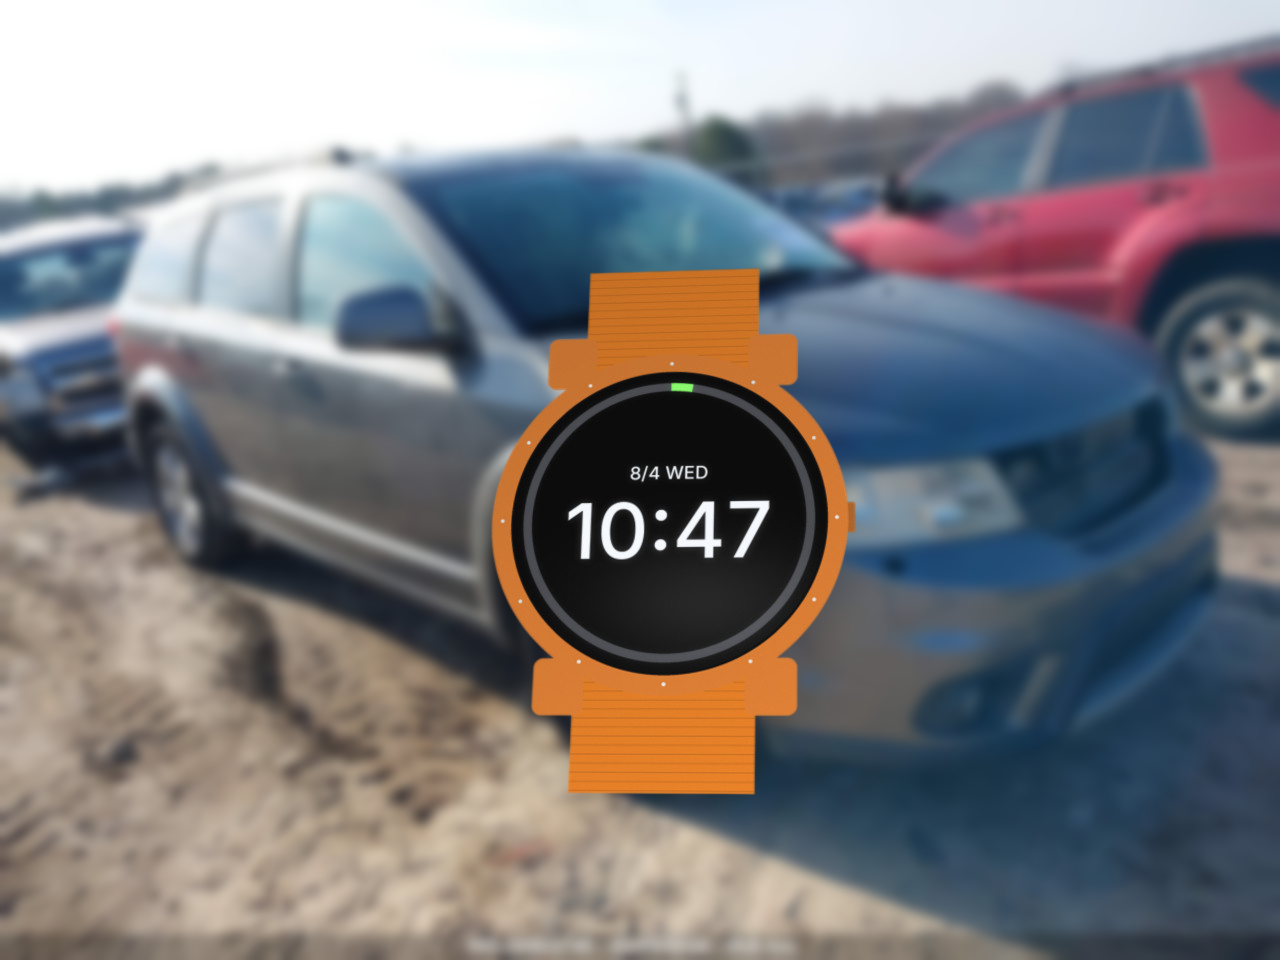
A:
10 h 47 min
